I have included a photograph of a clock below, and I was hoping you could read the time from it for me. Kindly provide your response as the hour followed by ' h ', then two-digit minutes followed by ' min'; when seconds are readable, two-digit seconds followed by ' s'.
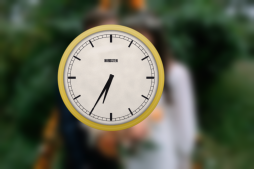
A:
6 h 35 min
